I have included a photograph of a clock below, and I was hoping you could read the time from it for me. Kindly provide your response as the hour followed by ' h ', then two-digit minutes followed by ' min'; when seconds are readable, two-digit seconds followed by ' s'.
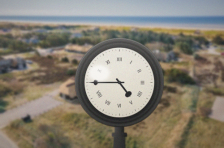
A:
4 h 45 min
